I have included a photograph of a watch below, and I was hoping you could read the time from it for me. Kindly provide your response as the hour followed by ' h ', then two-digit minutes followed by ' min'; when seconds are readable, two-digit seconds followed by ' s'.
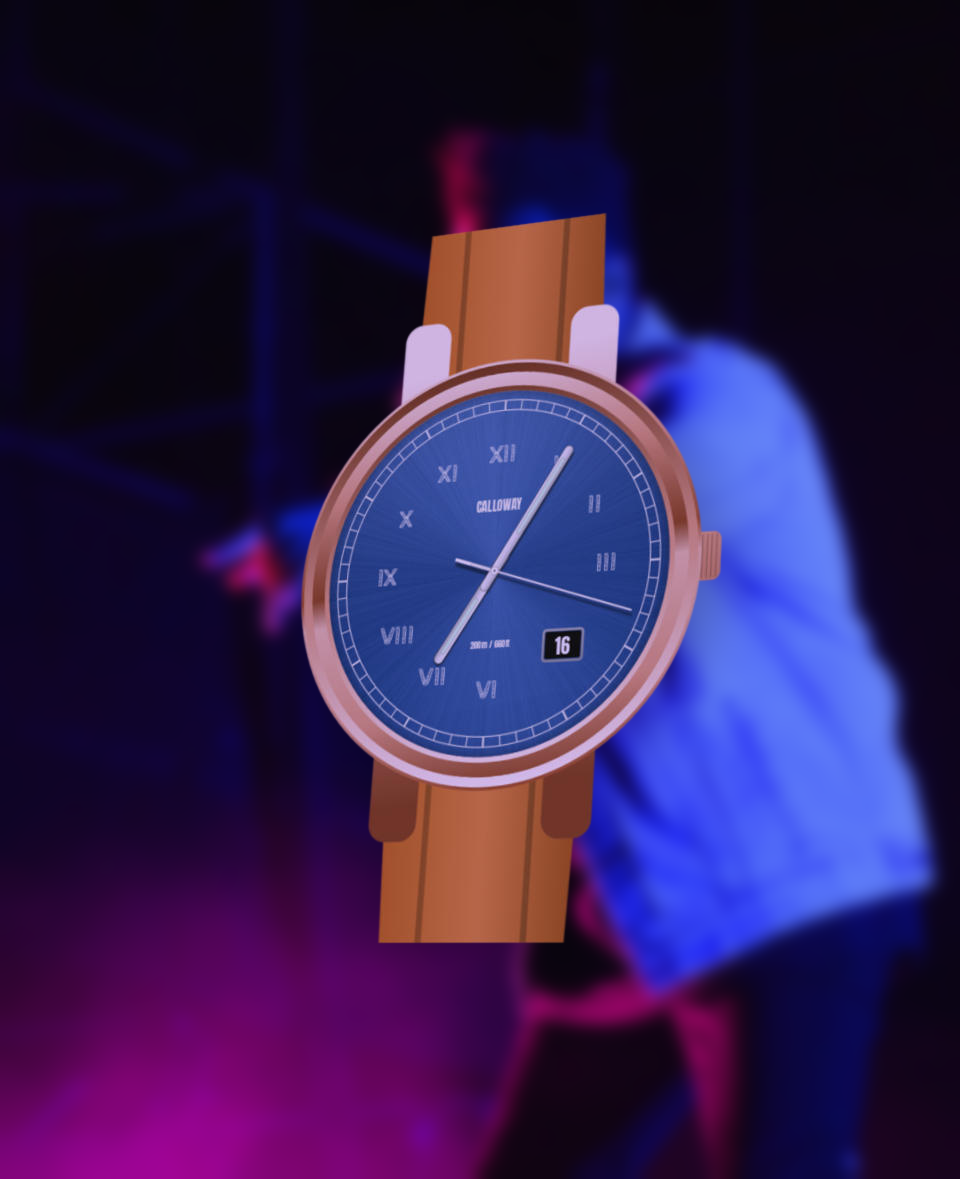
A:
7 h 05 min 18 s
